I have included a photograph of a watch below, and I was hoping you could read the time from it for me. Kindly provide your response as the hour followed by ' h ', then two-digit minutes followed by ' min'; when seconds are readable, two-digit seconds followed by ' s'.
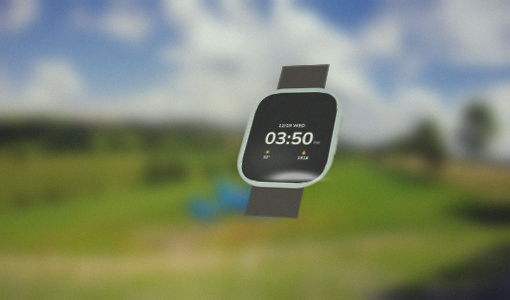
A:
3 h 50 min
